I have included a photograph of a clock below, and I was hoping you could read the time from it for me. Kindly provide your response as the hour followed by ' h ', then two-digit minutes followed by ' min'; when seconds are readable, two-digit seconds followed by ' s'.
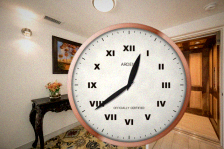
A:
12 h 39 min
